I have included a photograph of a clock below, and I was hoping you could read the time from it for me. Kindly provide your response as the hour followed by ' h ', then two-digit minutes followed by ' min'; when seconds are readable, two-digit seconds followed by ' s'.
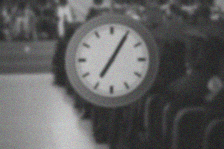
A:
7 h 05 min
